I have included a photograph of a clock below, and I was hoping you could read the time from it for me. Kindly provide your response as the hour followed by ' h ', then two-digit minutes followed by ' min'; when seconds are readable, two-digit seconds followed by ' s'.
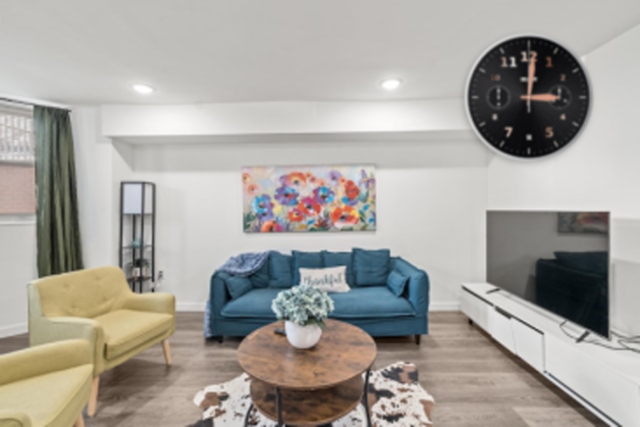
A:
3 h 01 min
